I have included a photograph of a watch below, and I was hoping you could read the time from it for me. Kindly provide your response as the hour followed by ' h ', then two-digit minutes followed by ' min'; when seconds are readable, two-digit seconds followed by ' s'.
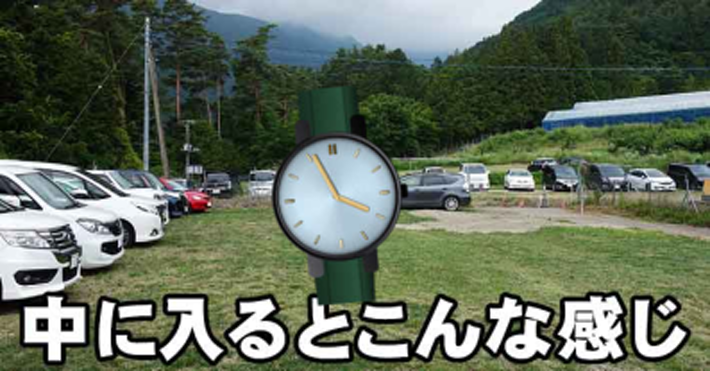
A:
3 h 56 min
